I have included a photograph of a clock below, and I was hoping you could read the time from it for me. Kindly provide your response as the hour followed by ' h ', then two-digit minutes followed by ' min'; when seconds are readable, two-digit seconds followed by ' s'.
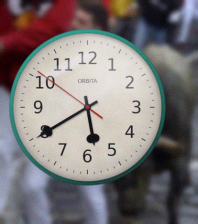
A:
5 h 39 min 51 s
